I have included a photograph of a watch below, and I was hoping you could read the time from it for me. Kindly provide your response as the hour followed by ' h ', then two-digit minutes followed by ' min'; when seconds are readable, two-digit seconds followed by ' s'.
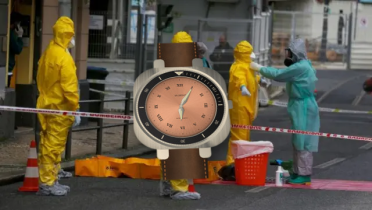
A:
6 h 05 min
